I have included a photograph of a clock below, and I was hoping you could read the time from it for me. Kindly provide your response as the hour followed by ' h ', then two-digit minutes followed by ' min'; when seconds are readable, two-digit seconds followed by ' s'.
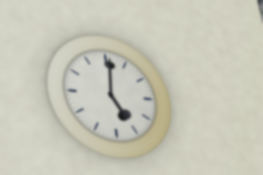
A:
5 h 01 min
